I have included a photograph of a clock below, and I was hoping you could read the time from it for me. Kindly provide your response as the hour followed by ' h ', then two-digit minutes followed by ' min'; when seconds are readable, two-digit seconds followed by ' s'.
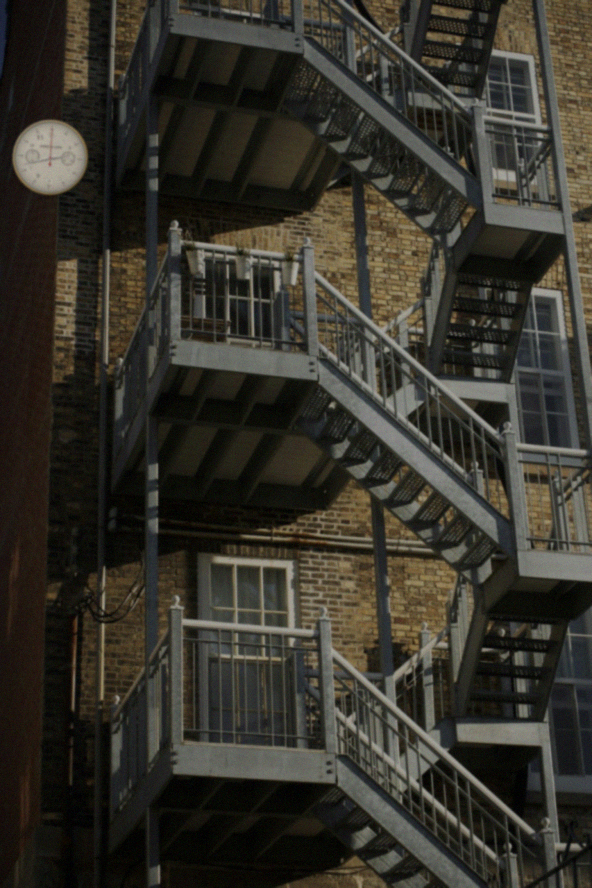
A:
2 h 42 min
